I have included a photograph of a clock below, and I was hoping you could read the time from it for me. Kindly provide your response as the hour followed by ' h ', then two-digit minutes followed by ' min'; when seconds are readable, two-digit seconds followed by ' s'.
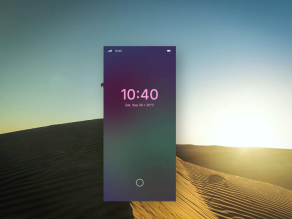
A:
10 h 40 min
